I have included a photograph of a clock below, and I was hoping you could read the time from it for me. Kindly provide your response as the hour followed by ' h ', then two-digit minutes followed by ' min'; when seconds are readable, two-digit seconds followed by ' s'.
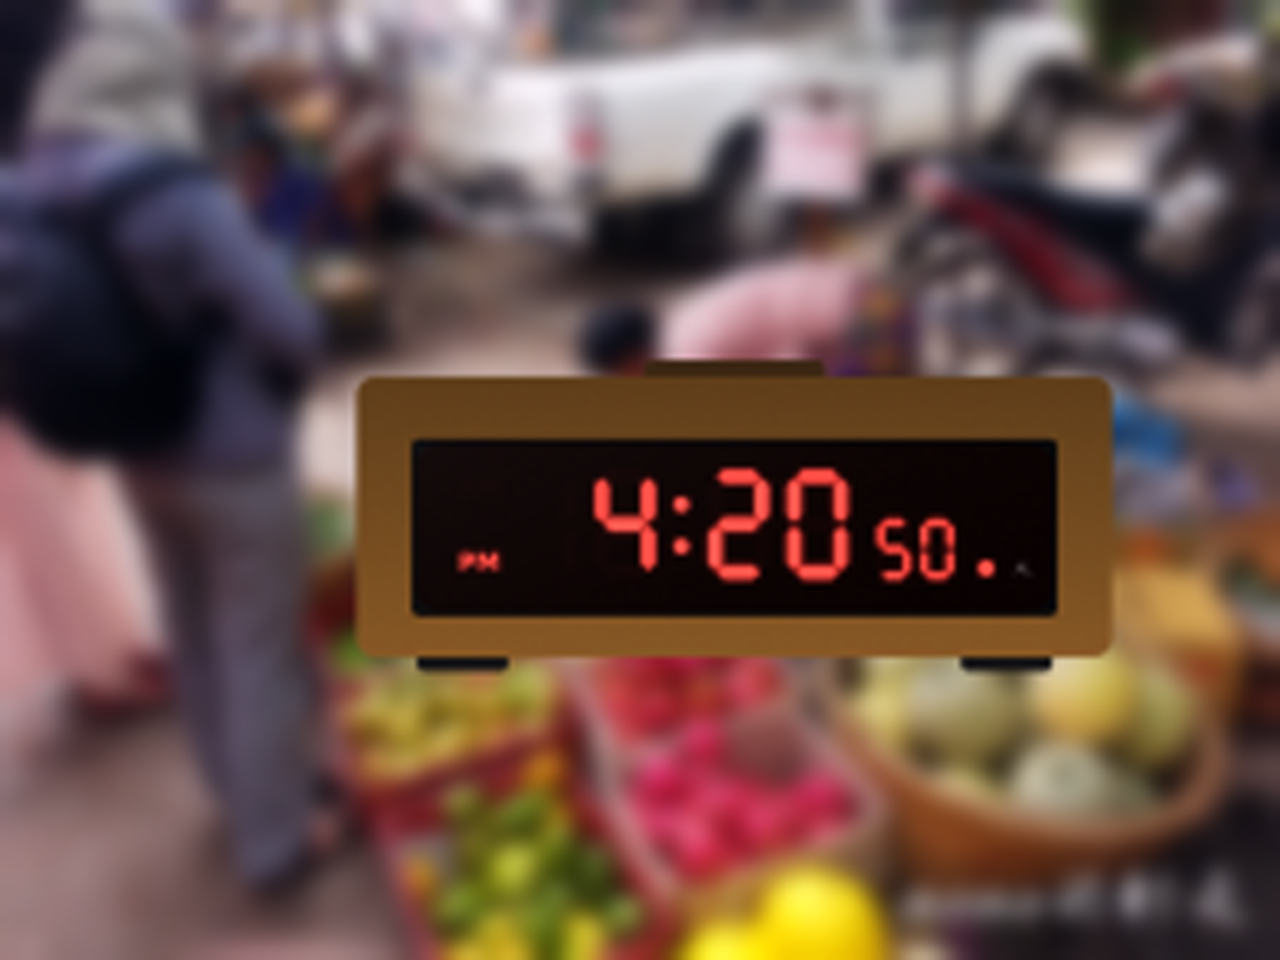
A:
4 h 20 min 50 s
